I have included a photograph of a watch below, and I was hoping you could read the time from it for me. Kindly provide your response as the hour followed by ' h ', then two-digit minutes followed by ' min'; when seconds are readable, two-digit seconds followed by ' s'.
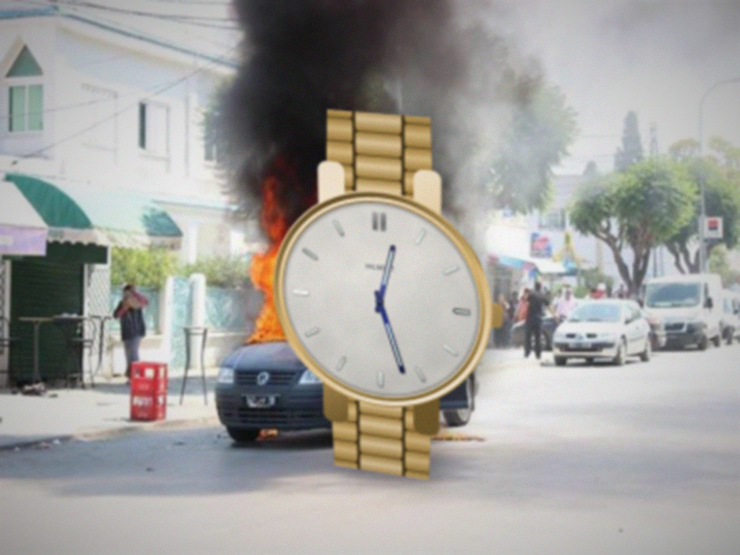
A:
12 h 27 min
